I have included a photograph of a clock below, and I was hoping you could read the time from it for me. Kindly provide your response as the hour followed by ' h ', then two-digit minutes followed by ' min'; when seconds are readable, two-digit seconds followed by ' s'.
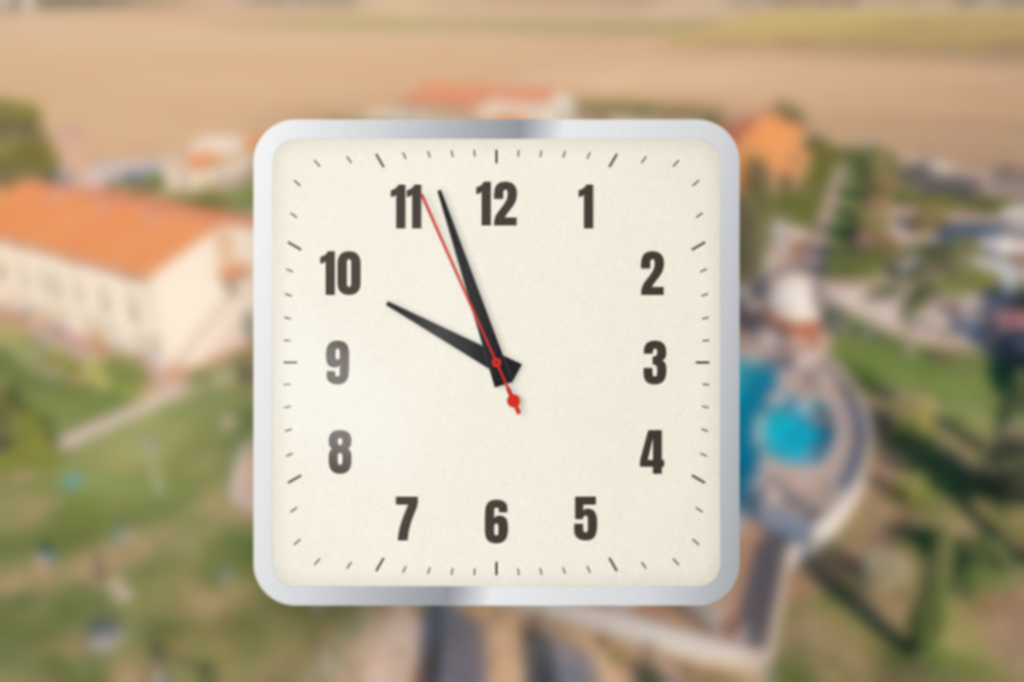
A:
9 h 56 min 56 s
